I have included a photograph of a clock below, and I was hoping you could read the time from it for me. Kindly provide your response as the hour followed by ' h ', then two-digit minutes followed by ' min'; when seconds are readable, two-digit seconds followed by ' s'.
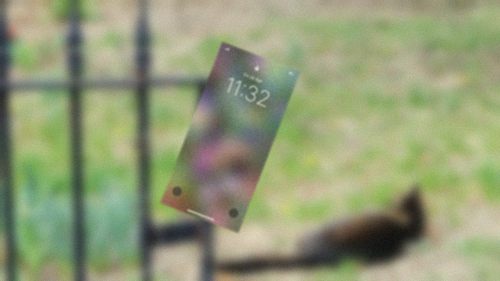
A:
11 h 32 min
